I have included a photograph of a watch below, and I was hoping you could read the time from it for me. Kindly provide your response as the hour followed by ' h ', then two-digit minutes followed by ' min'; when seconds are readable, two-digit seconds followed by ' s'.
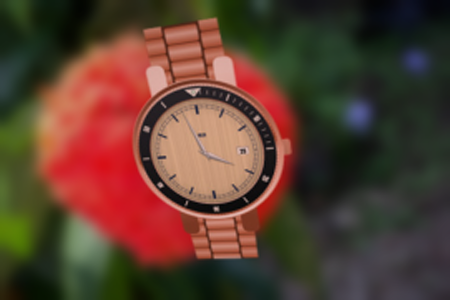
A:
3 h 57 min
